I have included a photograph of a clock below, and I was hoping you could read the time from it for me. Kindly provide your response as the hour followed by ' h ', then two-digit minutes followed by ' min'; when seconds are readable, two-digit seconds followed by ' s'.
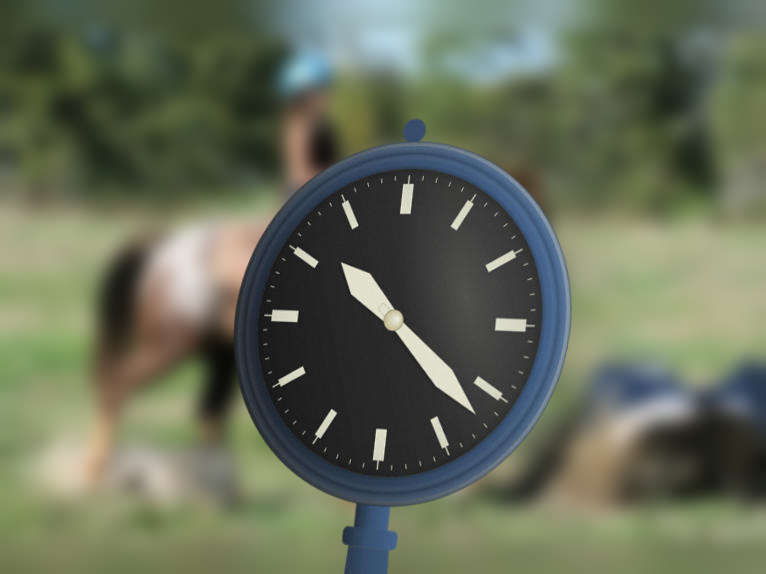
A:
10 h 22 min
